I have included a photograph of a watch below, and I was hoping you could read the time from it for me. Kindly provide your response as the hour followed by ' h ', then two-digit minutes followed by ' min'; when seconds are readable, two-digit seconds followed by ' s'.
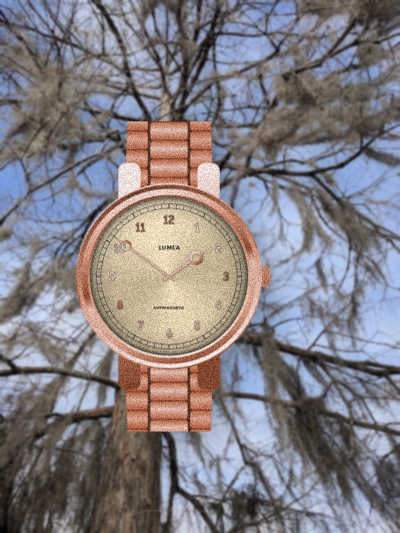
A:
1 h 51 min
